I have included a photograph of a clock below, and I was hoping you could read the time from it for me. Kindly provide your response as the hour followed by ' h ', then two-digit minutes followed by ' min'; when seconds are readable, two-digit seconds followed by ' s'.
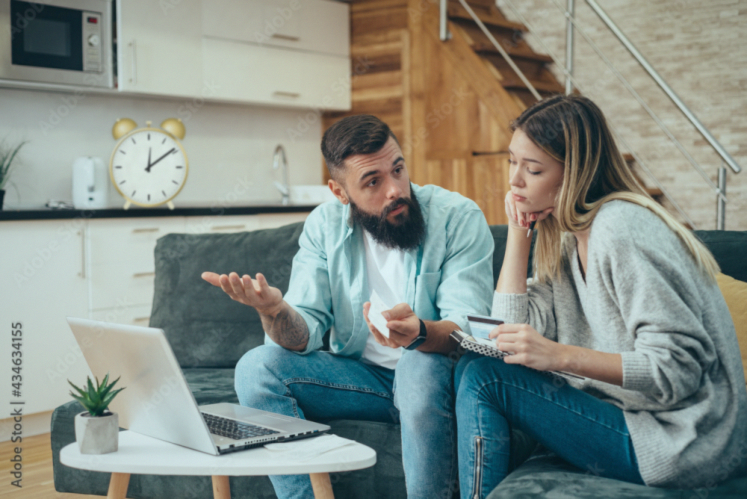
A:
12 h 09 min
